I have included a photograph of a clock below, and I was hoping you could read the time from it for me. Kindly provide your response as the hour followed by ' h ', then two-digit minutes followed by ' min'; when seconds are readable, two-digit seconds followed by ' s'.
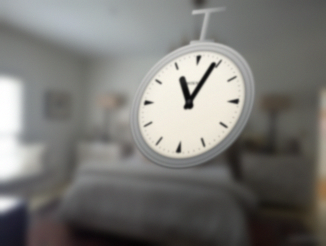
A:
11 h 04 min
